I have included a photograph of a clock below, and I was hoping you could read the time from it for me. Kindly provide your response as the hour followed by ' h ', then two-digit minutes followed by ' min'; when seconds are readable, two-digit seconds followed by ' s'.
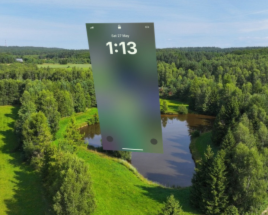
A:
1 h 13 min
